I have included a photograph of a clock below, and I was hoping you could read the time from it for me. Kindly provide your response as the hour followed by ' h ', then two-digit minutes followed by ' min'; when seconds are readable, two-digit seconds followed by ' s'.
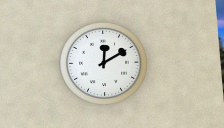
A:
12 h 10 min
